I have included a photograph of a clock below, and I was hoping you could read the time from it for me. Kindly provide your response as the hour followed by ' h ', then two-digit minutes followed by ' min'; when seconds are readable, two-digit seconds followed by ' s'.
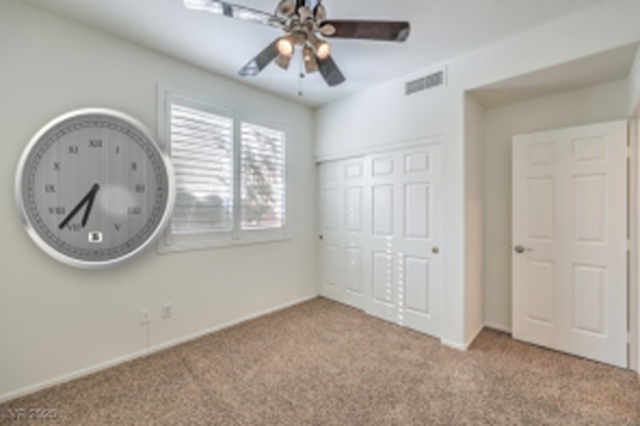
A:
6 h 37 min
